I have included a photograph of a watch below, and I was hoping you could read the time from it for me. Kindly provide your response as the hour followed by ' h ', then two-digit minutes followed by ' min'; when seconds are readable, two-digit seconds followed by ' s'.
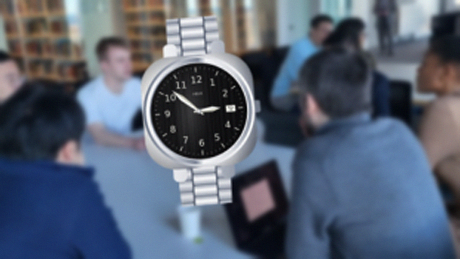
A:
2 h 52 min
